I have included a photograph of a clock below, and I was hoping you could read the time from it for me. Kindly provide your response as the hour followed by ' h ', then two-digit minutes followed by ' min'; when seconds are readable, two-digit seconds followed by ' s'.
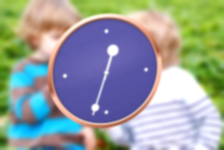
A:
12 h 33 min
